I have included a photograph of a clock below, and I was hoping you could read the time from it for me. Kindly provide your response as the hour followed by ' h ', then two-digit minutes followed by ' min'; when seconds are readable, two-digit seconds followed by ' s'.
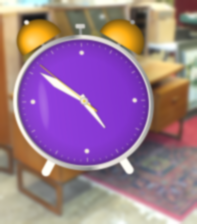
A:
4 h 50 min 52 s
